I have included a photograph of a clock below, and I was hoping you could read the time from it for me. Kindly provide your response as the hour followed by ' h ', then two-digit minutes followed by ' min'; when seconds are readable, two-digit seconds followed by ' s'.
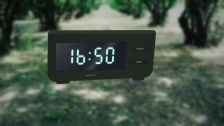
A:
16 h 50 min
